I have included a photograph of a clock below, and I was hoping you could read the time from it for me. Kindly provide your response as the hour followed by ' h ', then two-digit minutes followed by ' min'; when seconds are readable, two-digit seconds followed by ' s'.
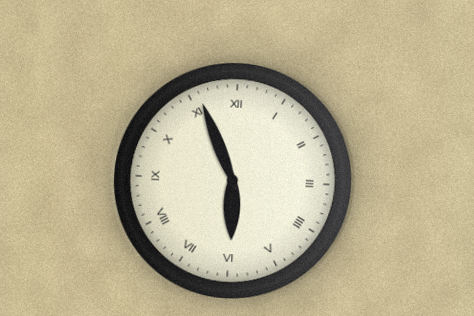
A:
5 h 56 min
